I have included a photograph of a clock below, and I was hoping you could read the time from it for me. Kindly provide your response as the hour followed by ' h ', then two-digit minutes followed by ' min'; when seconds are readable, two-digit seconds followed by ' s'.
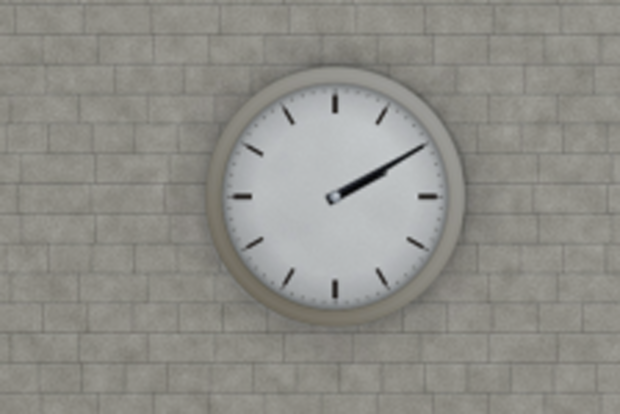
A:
2 h 10 min
